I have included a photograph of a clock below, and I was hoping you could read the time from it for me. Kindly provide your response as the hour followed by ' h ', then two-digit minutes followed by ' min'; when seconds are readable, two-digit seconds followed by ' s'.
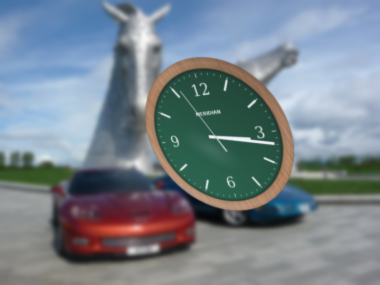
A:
3 h 16 min 56 s
